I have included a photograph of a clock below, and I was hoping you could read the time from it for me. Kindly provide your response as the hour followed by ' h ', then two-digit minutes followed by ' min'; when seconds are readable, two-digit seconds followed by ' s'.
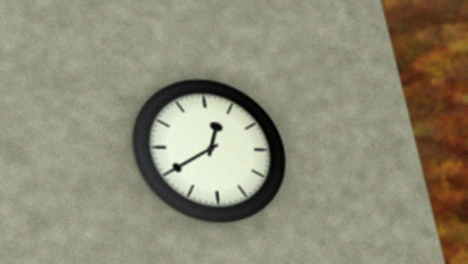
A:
12 h 40 min
